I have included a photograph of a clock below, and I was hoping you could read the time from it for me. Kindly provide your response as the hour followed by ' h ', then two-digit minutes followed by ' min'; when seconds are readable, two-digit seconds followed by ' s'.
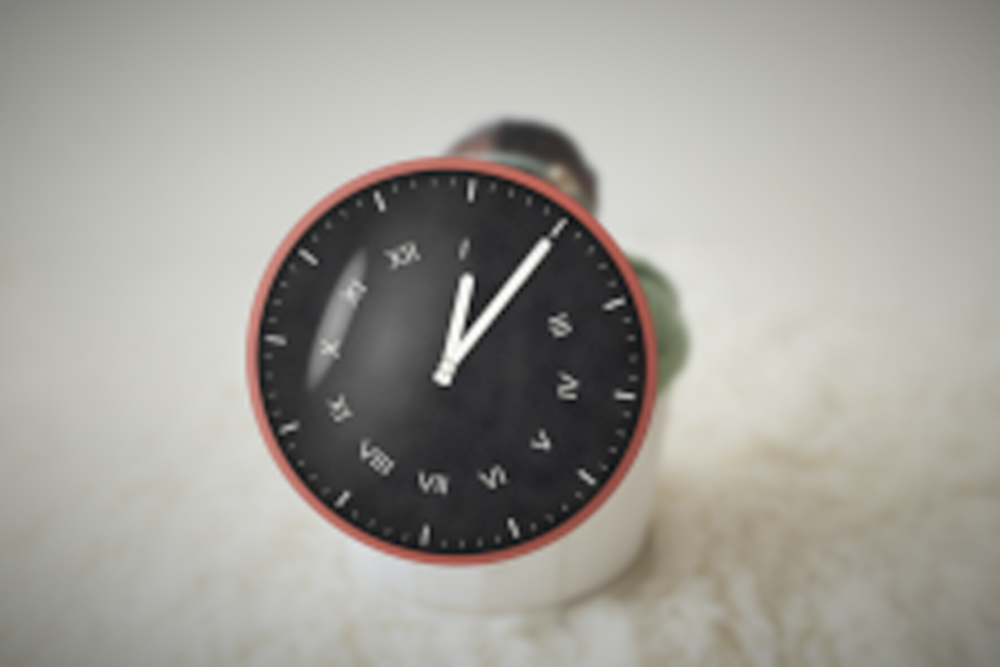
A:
1 h 10 min
